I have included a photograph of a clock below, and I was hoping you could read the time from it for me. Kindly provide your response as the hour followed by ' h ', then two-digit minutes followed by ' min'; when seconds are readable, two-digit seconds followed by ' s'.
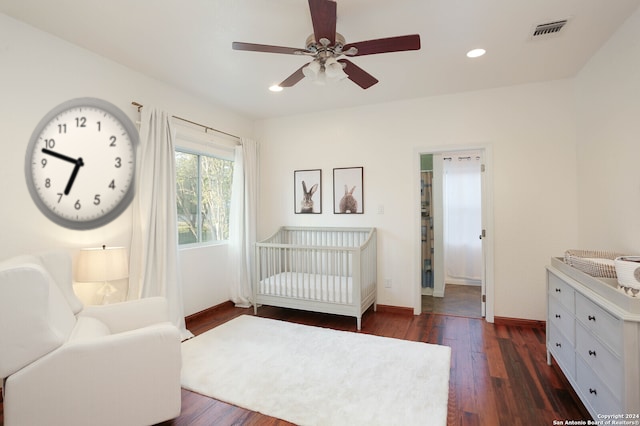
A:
6 h 48 min
